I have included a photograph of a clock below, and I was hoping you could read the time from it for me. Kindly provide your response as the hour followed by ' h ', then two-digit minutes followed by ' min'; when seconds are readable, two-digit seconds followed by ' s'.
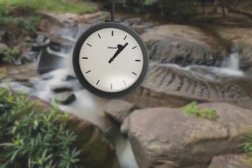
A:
1 h 07 min
